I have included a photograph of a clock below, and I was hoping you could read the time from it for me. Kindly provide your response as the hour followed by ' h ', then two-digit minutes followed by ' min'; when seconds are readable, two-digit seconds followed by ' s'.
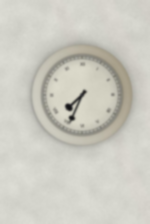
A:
7 h 34 min
